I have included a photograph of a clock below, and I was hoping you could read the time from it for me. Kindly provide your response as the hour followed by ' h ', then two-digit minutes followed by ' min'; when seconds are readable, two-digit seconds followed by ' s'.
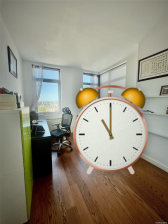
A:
11 h 00 min
